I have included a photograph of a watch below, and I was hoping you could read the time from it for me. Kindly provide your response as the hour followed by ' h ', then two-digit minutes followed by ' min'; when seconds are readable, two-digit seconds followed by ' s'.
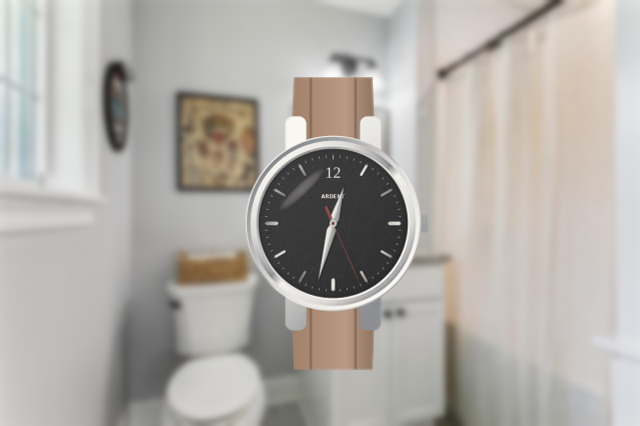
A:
12 h 32 min 26 s
